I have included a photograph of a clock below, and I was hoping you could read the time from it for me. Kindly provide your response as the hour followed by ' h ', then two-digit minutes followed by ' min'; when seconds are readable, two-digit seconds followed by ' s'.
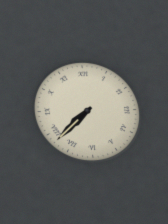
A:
7 h 38 min
